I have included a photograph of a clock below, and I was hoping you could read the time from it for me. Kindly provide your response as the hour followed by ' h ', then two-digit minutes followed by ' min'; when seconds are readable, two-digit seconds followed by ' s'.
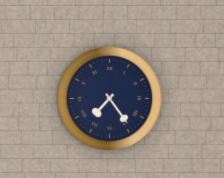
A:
7 h 24 min
